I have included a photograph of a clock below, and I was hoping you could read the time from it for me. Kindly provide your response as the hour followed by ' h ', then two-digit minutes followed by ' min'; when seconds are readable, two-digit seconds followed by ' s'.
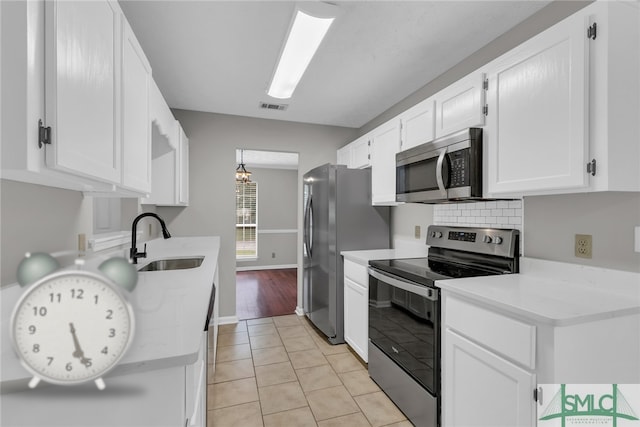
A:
5 h 26 min
